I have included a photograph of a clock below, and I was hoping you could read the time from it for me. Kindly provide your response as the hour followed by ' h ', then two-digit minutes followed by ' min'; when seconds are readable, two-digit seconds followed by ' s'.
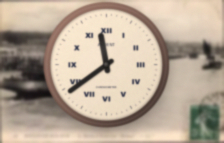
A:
11 h 39 min
